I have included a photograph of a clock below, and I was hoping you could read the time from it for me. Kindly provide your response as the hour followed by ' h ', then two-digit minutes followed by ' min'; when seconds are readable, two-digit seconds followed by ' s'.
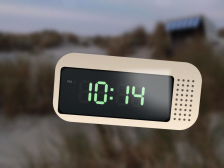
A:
10 h 14 min
